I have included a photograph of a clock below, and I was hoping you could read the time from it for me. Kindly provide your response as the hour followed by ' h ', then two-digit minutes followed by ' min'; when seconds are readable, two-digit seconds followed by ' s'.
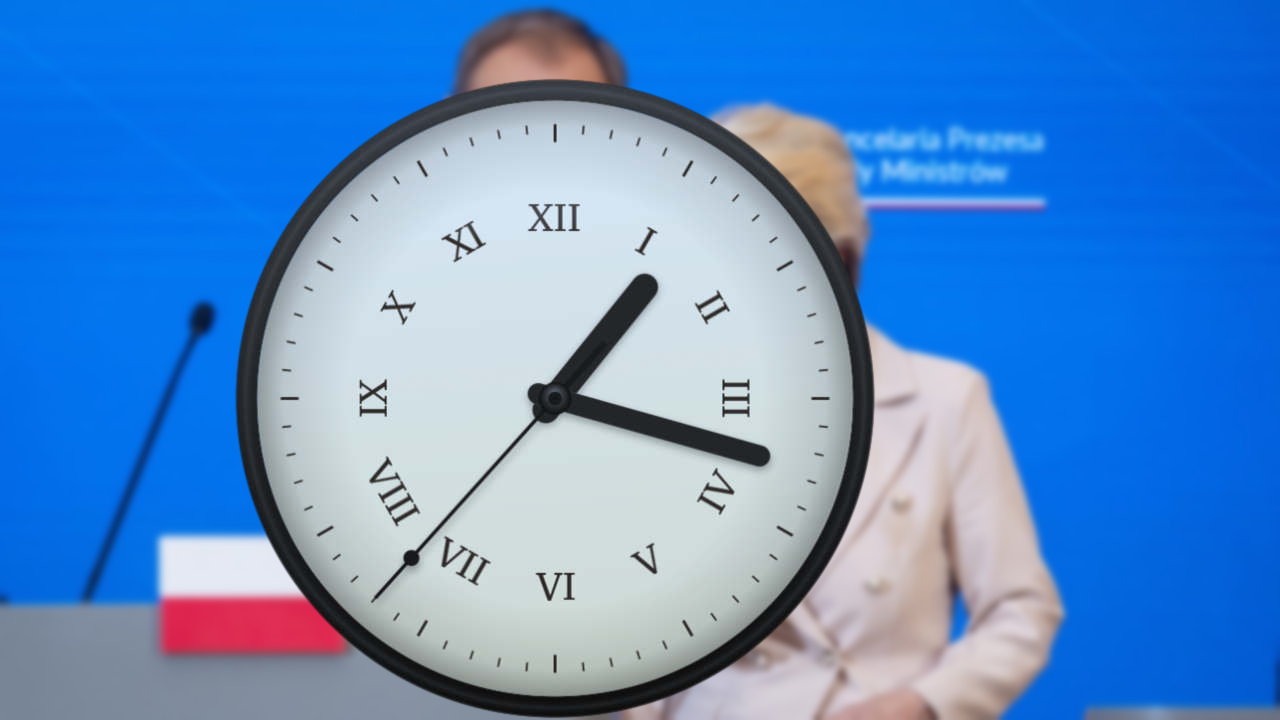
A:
1 h 17 min 37 s
